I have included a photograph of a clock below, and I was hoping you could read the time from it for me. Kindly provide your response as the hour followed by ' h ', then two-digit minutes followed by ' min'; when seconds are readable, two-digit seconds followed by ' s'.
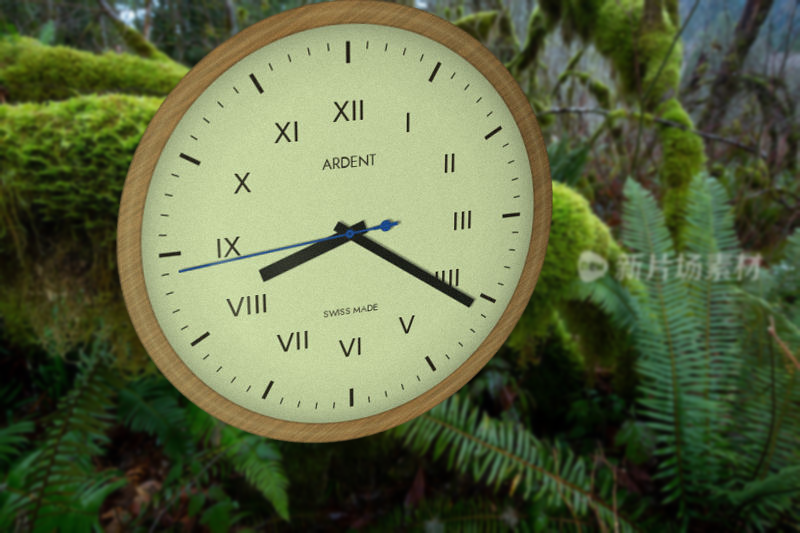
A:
8 h 20 min 44 s
